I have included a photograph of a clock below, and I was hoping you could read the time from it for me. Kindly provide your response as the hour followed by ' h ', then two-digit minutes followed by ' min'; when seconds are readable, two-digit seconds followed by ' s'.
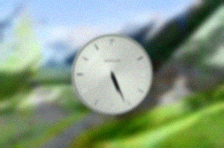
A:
5 h 26 min
